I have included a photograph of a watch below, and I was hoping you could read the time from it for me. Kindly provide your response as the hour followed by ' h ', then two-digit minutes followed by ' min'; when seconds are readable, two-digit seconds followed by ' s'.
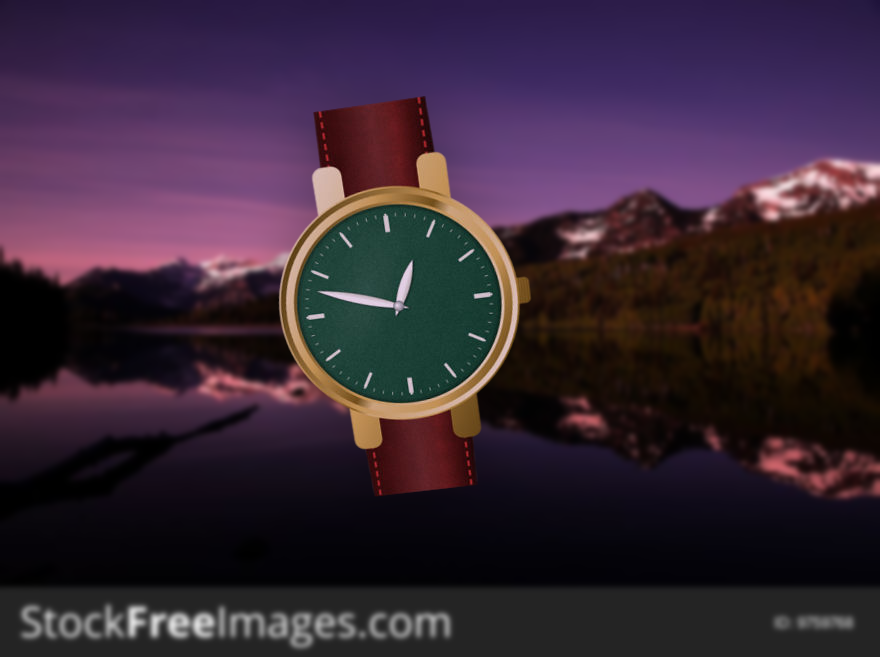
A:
12 h 48 min
